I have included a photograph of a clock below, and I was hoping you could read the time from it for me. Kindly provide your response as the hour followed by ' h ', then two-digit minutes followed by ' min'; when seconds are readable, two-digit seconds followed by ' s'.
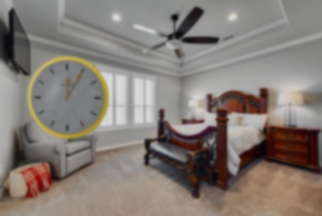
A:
12 h 05 min
